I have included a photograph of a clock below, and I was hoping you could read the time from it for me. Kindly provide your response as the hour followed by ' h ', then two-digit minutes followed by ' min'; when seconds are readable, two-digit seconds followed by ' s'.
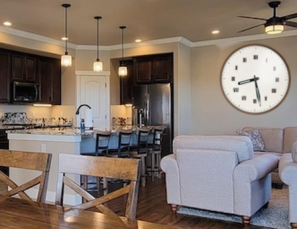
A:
8 h 28 min
